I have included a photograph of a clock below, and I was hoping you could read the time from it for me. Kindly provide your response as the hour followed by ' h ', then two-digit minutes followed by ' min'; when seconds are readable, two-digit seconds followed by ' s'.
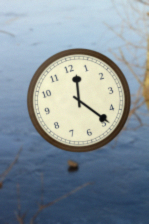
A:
12 h 24 min
